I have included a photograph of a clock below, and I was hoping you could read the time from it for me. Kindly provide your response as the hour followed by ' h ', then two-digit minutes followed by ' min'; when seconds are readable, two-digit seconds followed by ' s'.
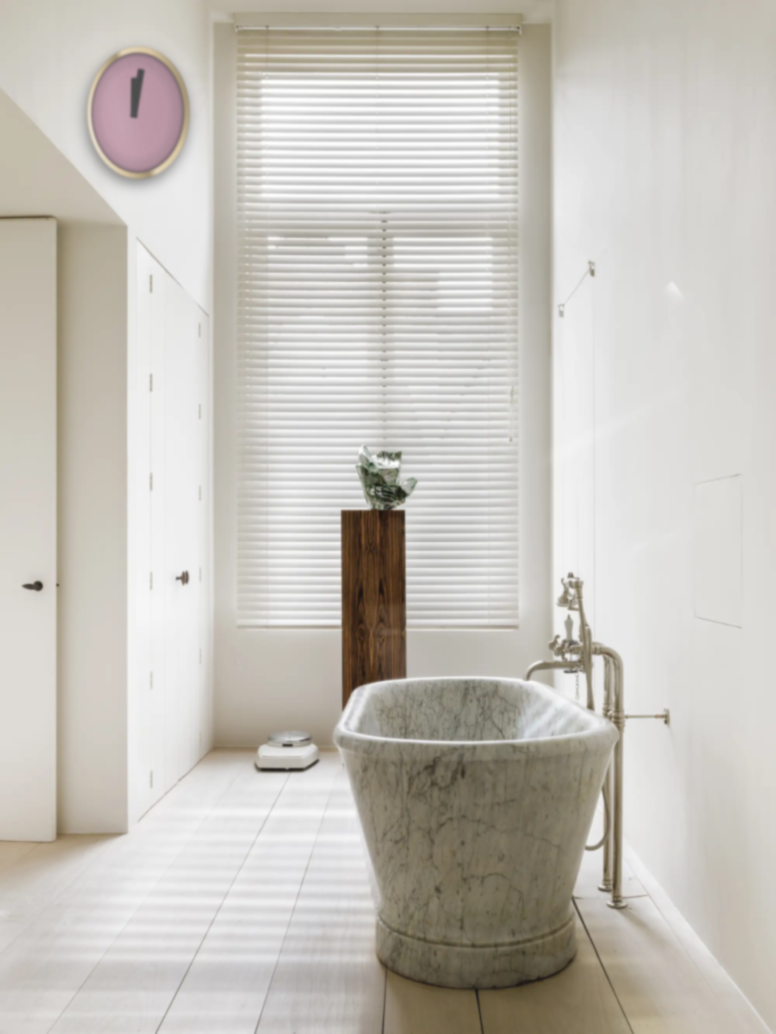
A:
12 h 02 min
